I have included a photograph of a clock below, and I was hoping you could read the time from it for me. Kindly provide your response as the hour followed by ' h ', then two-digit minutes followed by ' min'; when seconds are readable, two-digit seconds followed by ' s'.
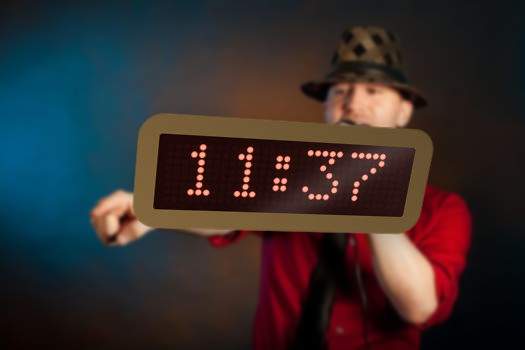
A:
11 h 37 min
